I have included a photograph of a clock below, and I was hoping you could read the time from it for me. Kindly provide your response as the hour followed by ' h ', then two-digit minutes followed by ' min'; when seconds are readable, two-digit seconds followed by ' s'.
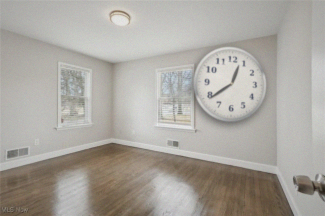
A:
12 h 39 min
